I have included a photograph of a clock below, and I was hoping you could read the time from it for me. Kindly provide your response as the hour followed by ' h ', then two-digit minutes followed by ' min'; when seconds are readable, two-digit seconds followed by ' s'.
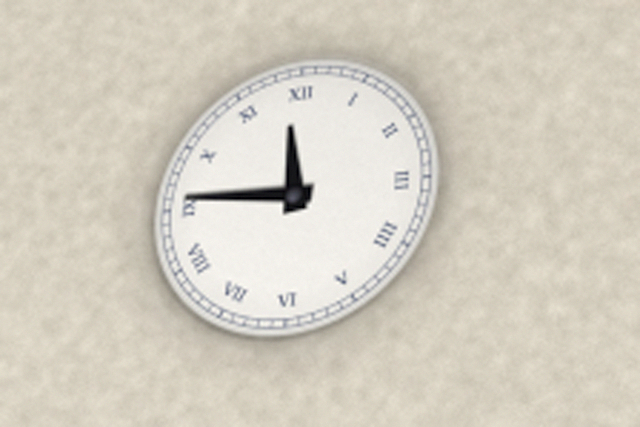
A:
11 h 46 min
